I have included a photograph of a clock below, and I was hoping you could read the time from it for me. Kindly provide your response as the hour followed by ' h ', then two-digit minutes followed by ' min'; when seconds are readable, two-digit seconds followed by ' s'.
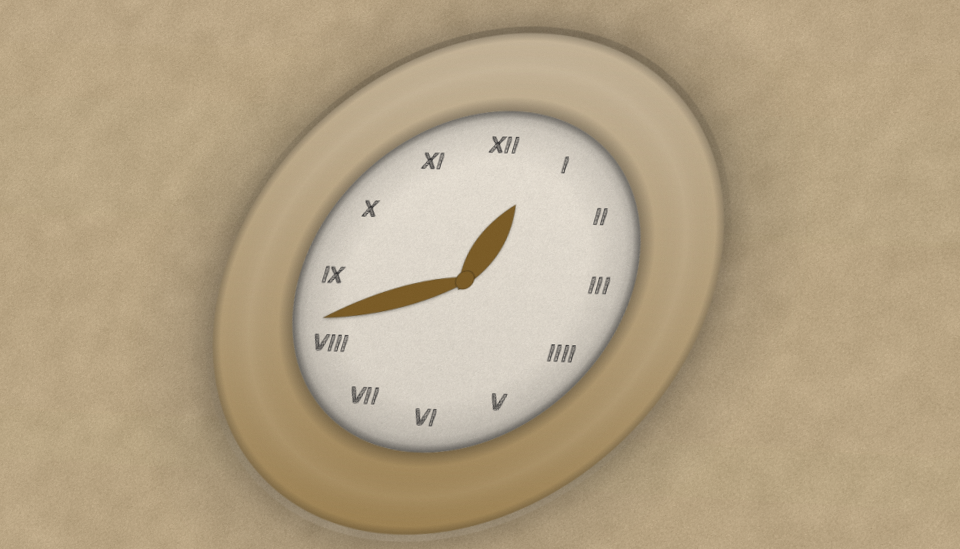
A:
12 h 42 min
